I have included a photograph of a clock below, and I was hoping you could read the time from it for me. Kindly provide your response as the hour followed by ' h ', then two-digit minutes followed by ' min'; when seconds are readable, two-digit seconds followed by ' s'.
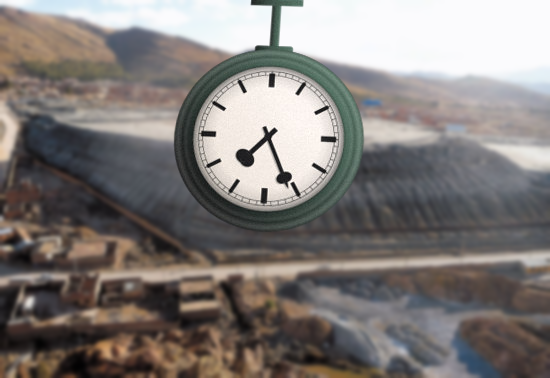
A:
7 h 26 min
